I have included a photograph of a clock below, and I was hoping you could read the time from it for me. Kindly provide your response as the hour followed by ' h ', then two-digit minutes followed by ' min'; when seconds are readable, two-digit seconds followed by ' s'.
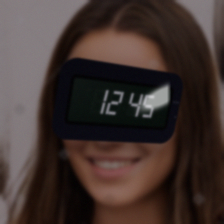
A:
12 h 45 min
